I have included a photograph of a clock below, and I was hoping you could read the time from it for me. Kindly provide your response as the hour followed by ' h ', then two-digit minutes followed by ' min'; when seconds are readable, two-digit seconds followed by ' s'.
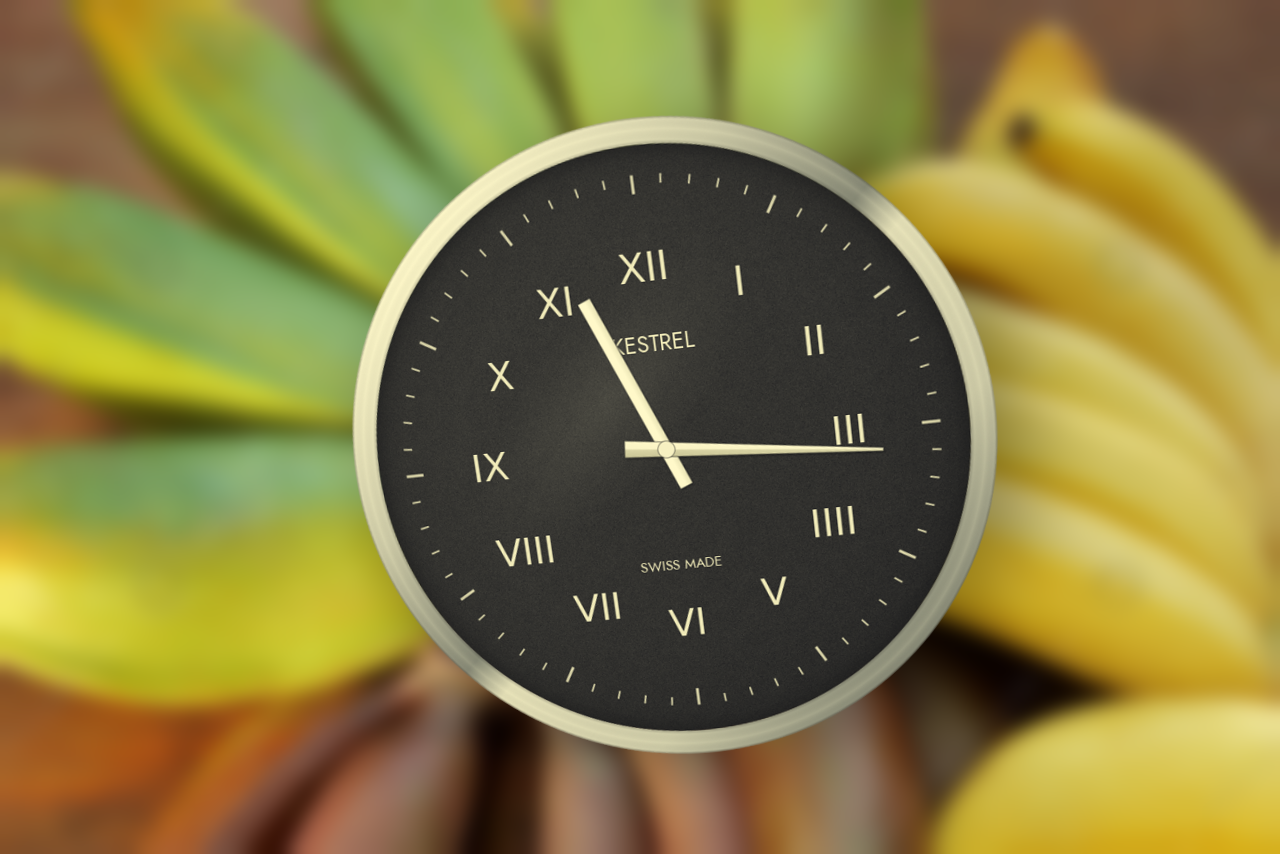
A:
11 h 16 min
